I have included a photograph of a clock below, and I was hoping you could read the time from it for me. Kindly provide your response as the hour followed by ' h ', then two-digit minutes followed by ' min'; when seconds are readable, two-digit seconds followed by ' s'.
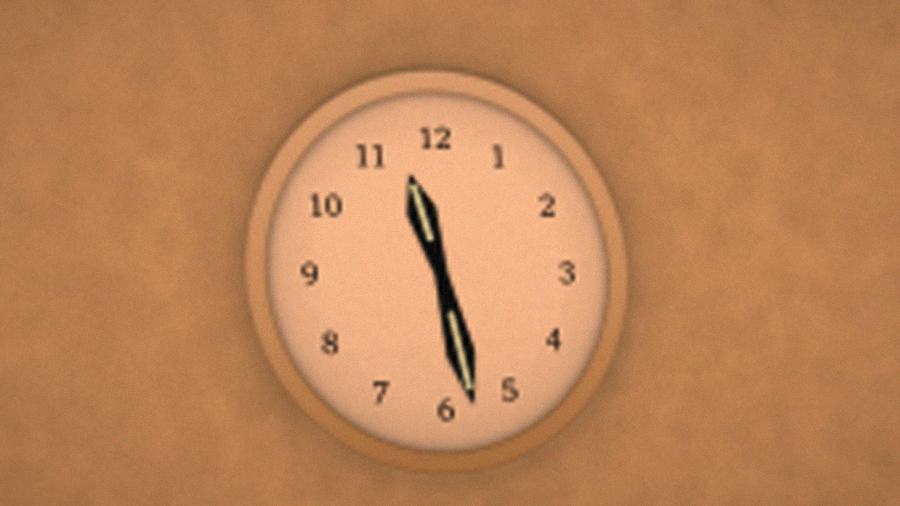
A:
11 h 28 min
